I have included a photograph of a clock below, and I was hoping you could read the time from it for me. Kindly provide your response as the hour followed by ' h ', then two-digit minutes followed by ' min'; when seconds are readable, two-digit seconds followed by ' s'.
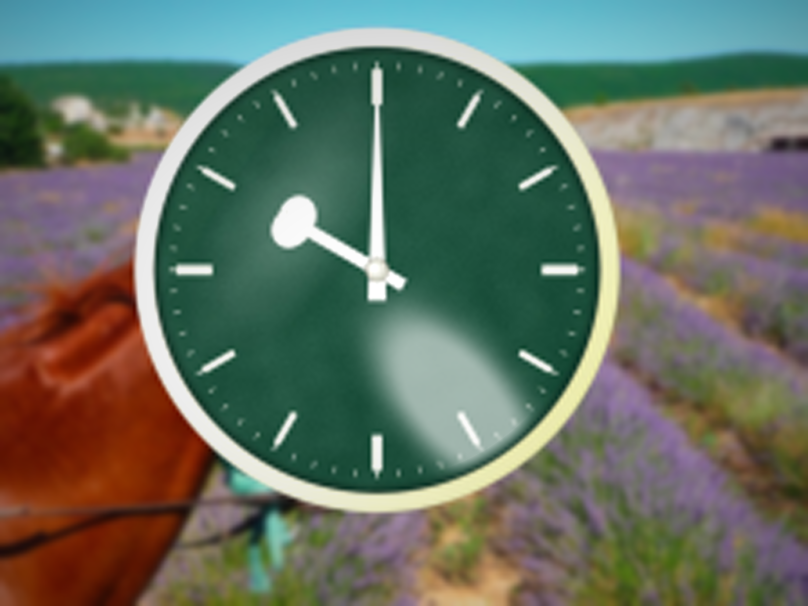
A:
10 h 00 min
